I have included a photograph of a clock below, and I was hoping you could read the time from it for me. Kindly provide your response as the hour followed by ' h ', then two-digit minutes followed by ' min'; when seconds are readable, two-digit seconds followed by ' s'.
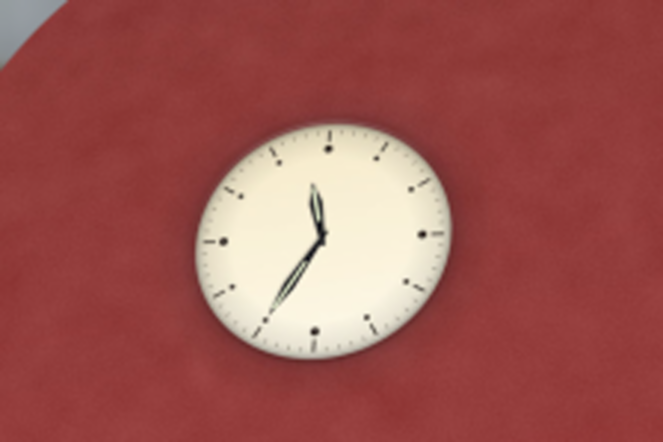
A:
11 h 35 min
